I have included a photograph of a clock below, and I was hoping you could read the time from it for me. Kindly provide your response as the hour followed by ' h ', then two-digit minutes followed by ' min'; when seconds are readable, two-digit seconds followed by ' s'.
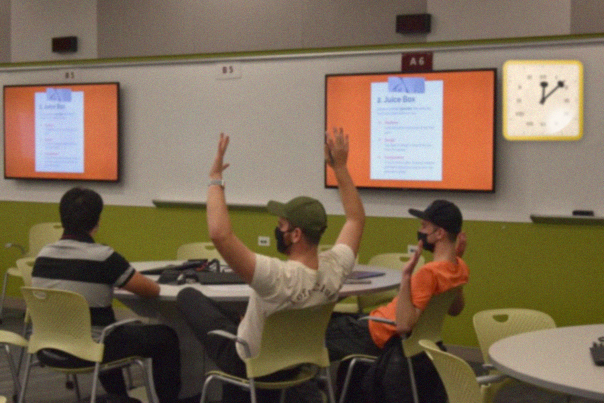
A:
12 h 08 min
